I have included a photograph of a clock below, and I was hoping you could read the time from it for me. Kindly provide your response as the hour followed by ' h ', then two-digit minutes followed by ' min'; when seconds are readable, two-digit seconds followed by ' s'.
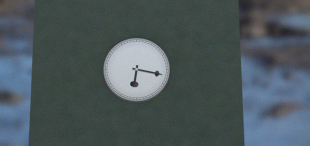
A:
6 h 17 min
